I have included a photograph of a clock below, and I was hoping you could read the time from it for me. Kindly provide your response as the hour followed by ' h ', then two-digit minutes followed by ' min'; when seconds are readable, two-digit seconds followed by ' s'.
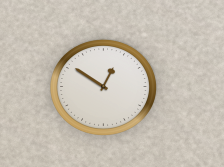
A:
12 h 51 min
